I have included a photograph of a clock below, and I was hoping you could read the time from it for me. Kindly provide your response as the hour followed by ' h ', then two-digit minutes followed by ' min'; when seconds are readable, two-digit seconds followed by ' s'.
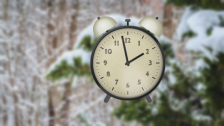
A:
1 h 58 min
